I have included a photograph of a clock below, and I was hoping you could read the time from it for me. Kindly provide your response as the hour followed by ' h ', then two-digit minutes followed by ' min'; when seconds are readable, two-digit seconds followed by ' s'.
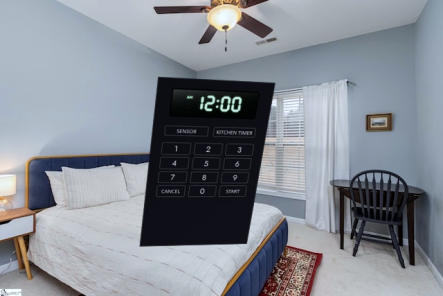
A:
12 h 00 min
